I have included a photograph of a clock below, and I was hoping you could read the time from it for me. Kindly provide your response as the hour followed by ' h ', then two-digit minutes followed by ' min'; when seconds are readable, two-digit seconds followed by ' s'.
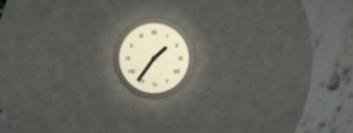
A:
1 h 36 min
